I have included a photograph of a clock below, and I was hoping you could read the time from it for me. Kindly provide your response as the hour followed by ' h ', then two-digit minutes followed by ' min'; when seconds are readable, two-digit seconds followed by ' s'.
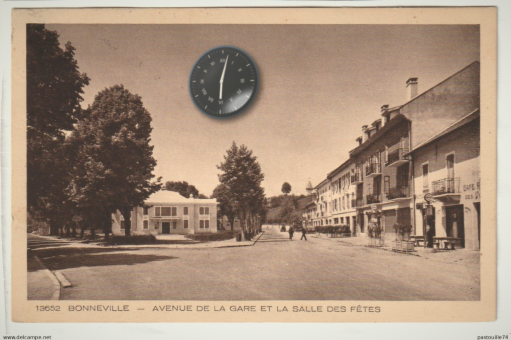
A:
6 h 02 min
